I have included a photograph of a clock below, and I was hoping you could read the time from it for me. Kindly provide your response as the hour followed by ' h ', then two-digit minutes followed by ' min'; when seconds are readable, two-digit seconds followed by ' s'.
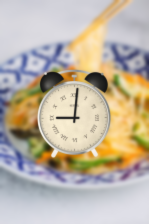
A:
9 h 01 min
